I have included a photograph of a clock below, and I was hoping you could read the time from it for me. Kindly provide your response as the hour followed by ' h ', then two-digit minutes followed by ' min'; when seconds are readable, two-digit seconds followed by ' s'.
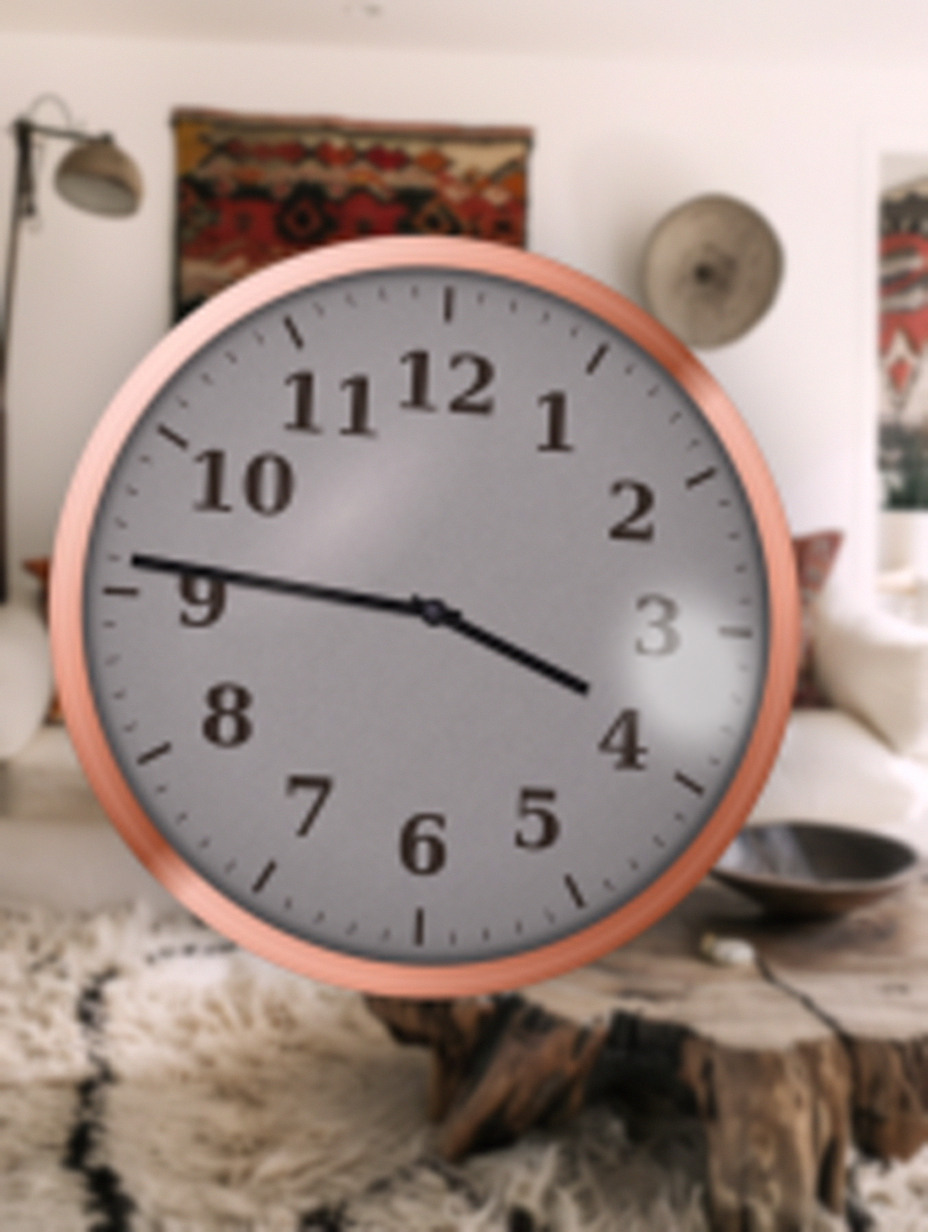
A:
3 h 46 min
